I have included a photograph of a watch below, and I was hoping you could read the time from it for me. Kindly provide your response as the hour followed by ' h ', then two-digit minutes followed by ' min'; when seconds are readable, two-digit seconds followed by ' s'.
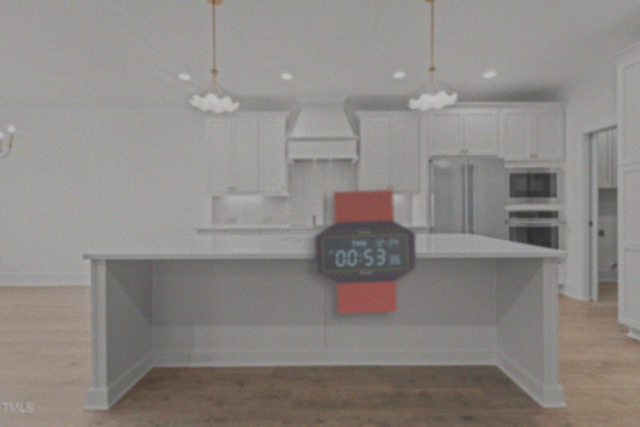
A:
0 h 53 min
